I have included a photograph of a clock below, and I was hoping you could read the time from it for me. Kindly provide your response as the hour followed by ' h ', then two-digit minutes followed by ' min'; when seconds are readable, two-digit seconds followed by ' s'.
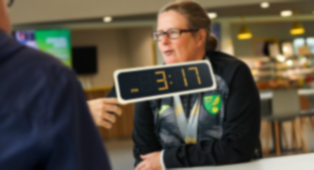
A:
3 h 17 min
